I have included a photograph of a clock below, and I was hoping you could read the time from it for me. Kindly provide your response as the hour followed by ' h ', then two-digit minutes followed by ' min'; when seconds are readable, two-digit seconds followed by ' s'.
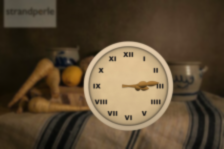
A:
3 h 14 min
